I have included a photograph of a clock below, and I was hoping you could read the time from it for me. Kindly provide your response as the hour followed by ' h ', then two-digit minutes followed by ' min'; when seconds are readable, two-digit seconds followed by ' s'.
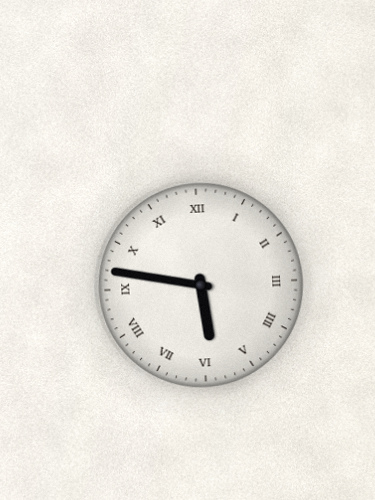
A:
5 h 47 min
